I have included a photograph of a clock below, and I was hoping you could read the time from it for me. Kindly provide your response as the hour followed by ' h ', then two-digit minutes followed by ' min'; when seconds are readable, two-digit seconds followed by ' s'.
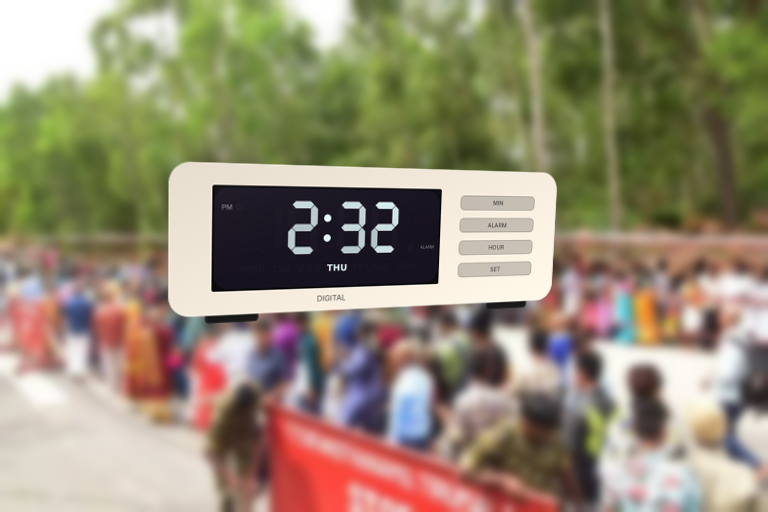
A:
2 h 32 min
